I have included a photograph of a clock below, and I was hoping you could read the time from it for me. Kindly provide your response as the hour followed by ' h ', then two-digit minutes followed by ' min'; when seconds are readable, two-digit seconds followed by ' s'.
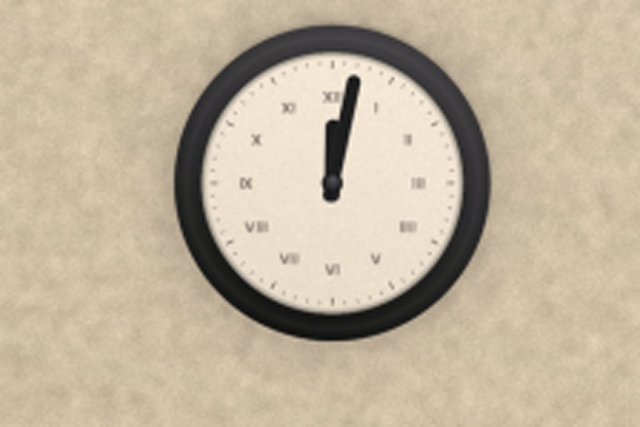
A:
12 h 02 min
